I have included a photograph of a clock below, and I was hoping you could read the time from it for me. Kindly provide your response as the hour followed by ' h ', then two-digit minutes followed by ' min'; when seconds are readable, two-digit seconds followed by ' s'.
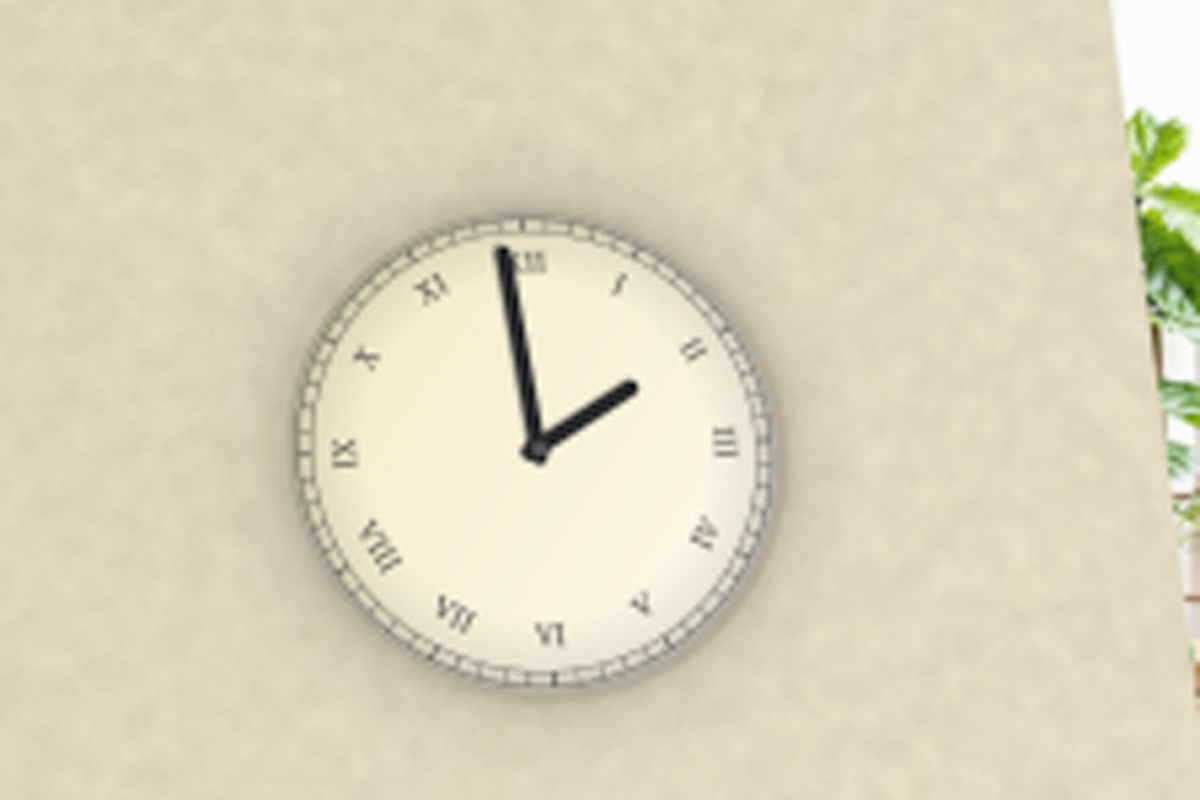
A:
1 h 59 min
